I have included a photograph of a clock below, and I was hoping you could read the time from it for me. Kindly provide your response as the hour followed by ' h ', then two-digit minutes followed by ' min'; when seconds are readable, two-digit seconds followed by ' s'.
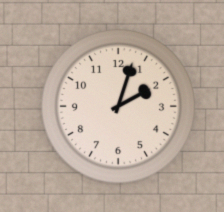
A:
2 h 03 min
